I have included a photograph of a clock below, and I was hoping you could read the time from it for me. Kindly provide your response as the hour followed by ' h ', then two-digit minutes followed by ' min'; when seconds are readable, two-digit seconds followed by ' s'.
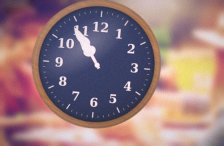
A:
10 h 54 min
